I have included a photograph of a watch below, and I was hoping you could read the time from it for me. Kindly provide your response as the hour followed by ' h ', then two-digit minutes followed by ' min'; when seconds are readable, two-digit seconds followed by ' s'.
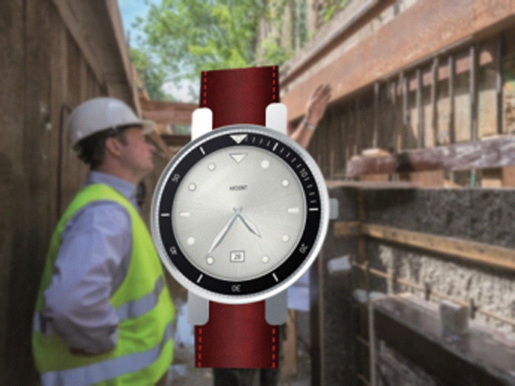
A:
4 h 36 min
